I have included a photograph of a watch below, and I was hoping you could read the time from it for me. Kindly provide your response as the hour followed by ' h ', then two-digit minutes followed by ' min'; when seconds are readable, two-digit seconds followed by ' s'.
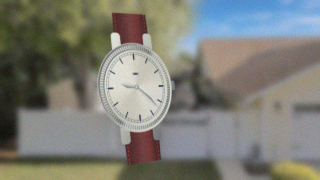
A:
9 h 22 min
